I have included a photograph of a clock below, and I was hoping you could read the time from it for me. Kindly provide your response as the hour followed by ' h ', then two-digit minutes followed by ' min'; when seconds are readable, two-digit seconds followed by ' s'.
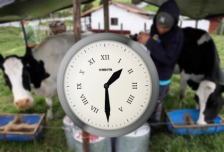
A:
1 h 30 min
